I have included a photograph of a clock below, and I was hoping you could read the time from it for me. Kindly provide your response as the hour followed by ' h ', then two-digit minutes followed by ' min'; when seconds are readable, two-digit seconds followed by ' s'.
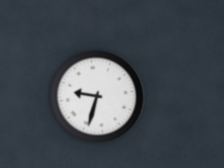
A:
9 h 34 min
